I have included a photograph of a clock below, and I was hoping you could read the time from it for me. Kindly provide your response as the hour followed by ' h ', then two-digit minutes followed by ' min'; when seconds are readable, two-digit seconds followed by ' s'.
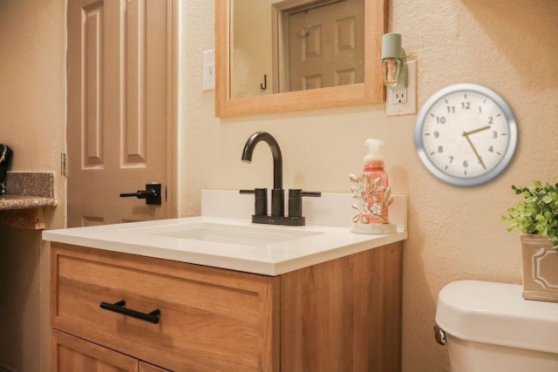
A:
2 h 25 min
